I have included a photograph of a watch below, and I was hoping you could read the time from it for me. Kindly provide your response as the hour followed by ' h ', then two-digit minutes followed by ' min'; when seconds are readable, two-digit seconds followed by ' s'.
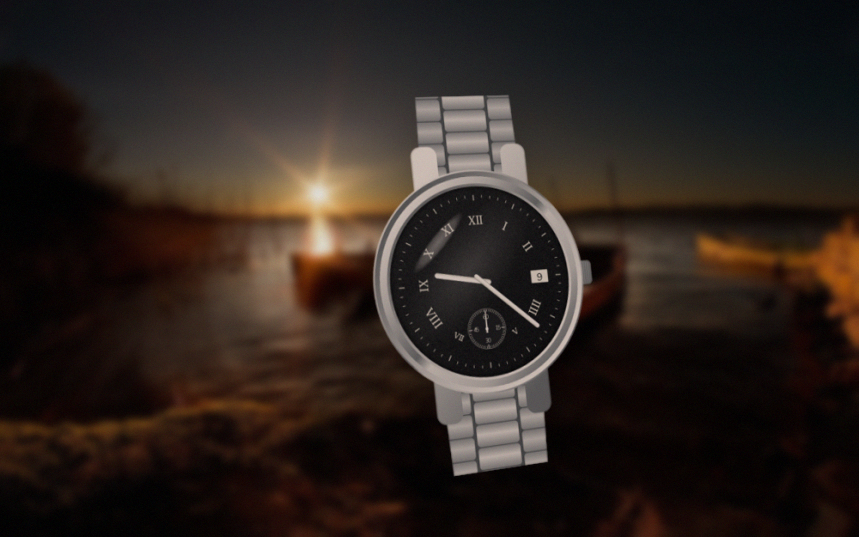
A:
9 h 22 min
